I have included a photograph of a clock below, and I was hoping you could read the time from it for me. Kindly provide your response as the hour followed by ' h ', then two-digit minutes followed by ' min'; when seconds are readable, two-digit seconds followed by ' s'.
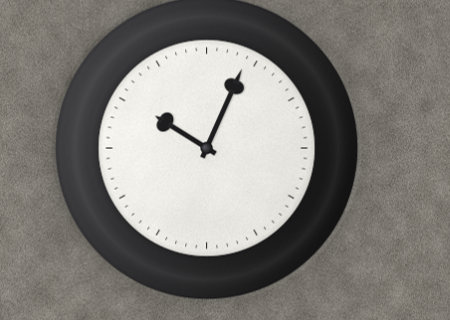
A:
10 h 04 min
